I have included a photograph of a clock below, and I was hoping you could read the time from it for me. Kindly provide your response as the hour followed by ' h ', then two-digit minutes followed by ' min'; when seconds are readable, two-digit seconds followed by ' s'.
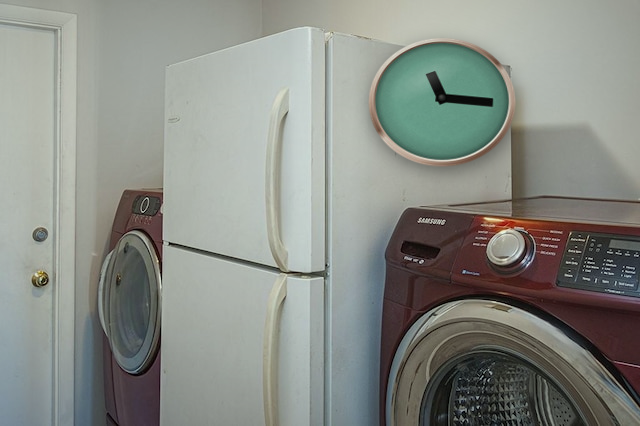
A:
11 h 16 min
